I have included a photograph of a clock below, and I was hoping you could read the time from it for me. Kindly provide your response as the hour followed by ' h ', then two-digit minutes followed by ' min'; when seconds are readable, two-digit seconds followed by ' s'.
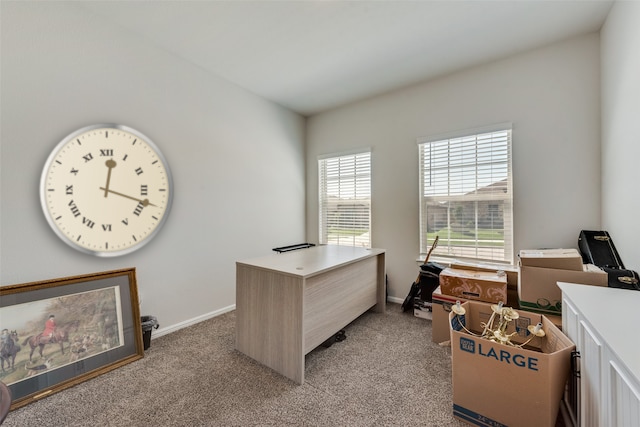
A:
12 h 18 min
